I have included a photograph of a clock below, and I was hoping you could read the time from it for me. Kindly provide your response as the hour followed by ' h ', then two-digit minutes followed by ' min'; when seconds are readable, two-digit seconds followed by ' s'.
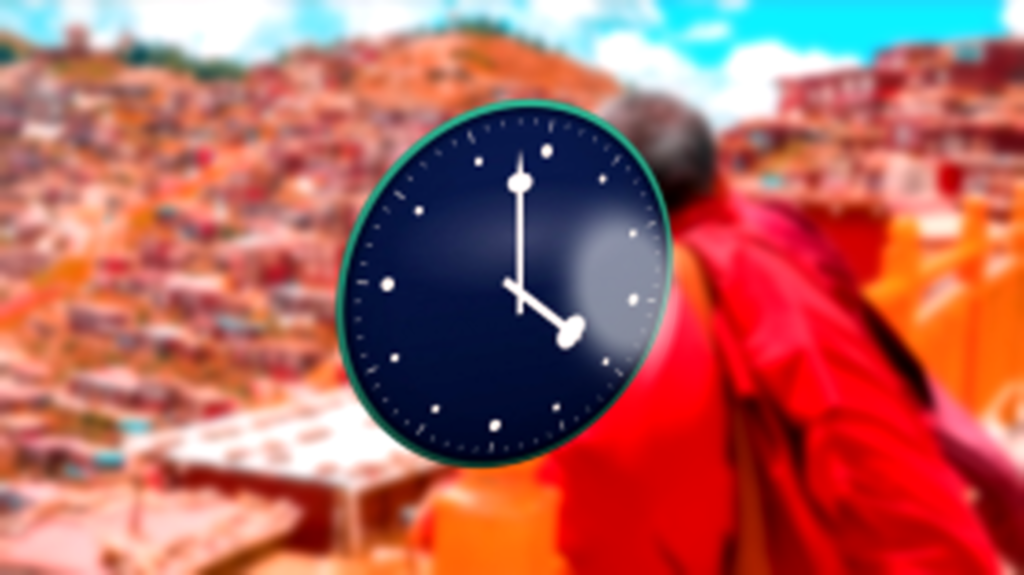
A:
3 h 58 min
